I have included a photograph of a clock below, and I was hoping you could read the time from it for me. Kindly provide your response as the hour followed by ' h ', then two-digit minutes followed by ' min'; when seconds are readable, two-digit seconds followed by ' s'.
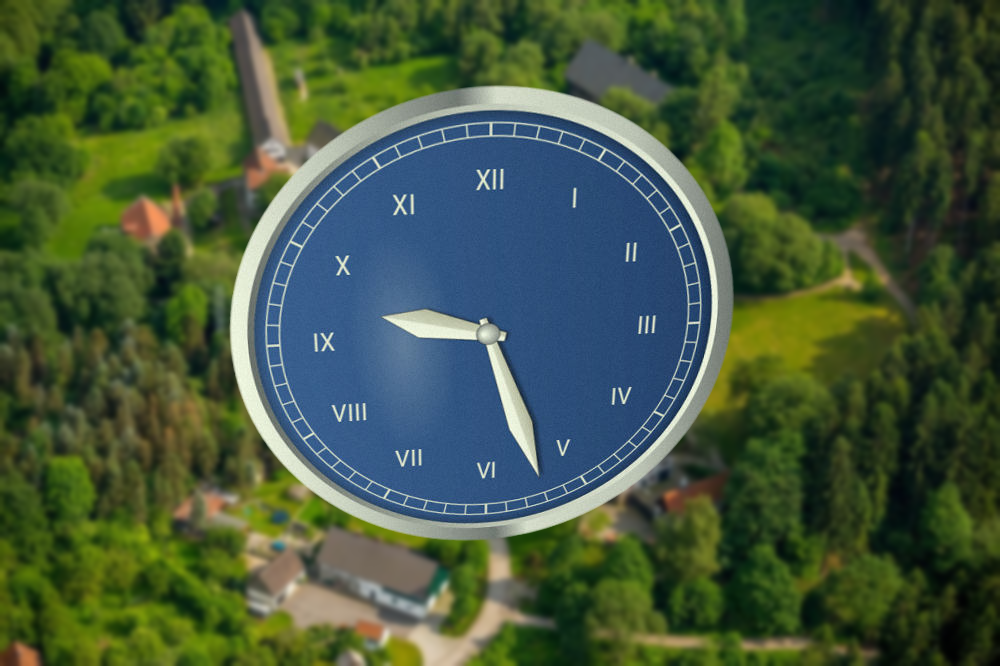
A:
9 h 27 min
